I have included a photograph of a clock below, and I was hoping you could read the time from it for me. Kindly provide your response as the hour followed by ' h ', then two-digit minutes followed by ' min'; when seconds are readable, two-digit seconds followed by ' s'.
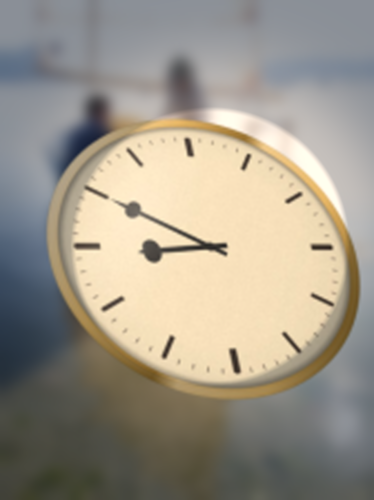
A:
8 h 50 min
